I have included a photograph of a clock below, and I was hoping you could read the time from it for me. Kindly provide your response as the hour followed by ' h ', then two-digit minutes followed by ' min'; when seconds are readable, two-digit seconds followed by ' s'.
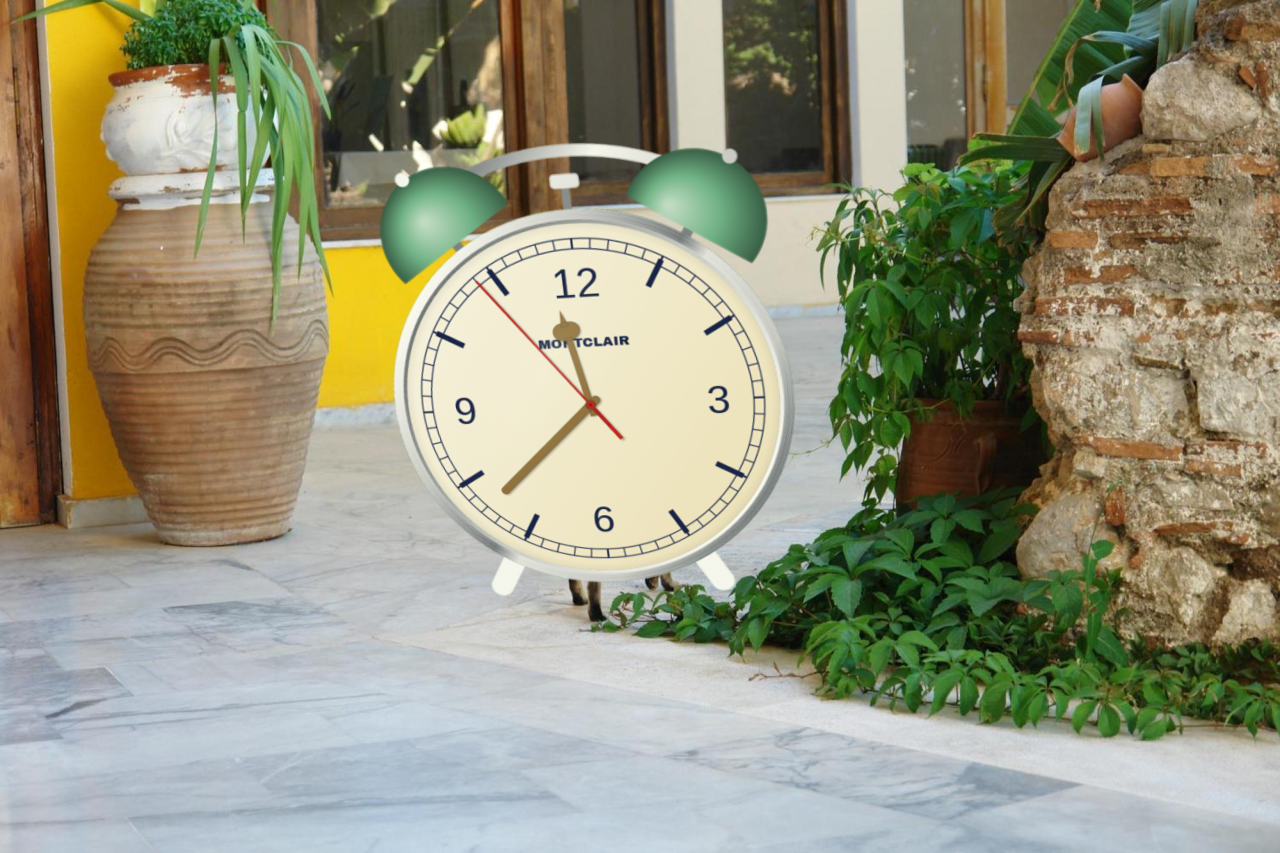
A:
11 h 37 min 54 s
